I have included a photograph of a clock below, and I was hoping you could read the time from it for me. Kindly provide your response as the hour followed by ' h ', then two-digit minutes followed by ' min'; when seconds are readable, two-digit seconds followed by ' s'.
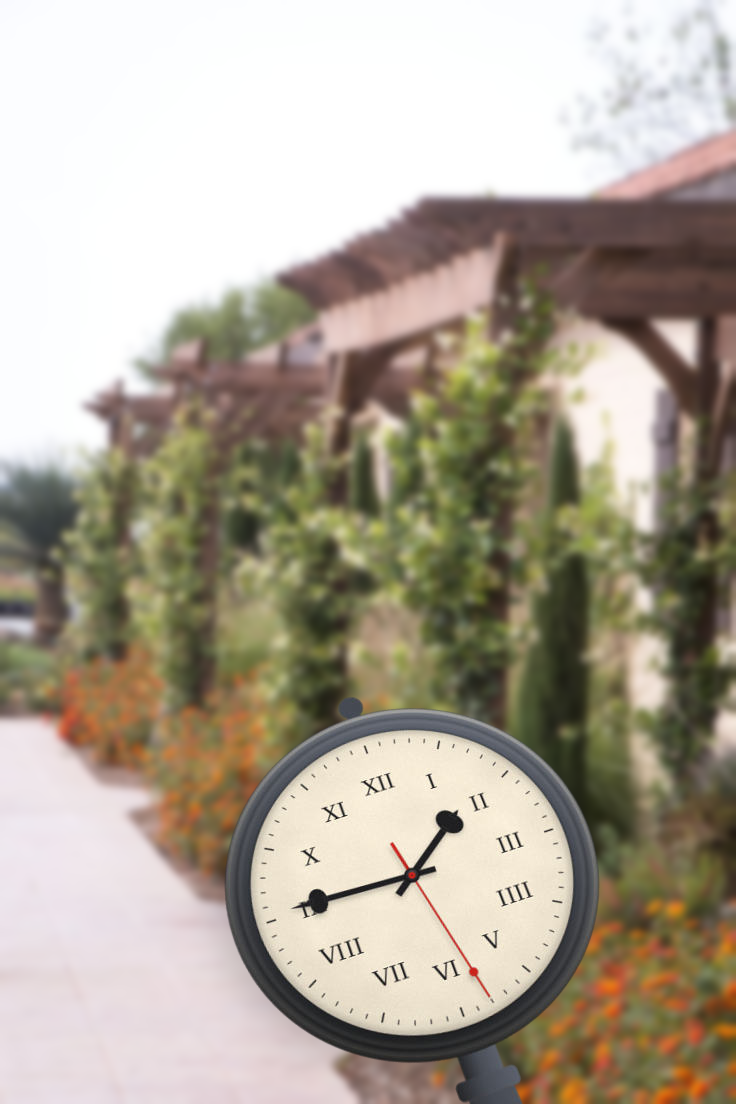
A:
1 h 45 min 28 s
